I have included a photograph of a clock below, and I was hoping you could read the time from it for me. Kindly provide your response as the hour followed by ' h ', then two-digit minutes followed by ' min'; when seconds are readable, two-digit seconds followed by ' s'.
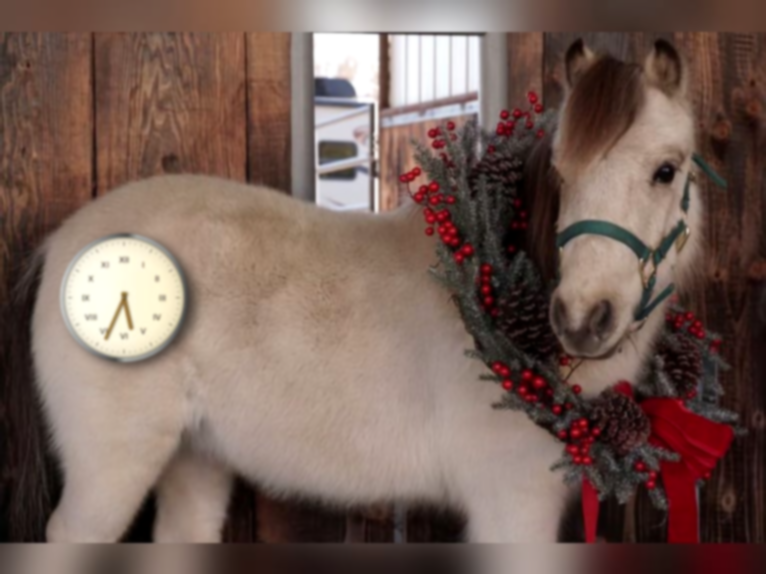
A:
5 h 34 min
